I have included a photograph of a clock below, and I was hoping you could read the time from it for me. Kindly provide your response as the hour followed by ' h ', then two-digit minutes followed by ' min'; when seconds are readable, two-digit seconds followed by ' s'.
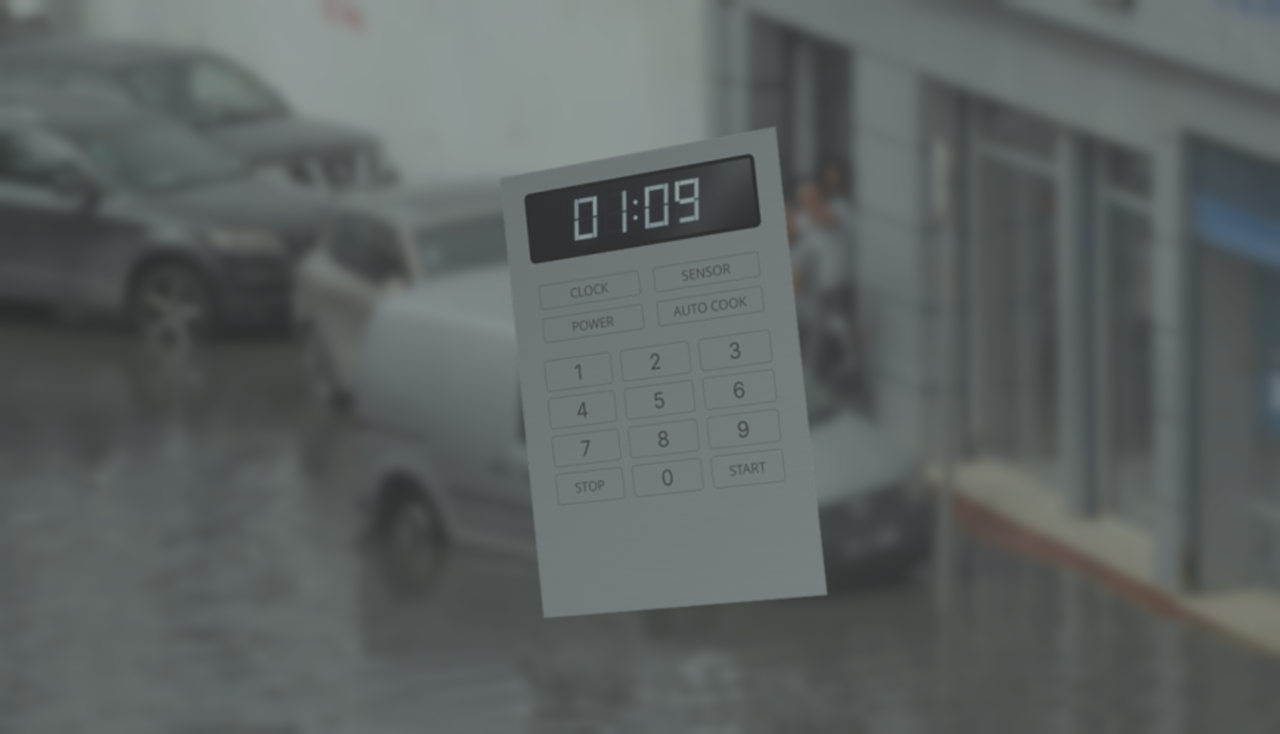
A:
1 h 09 min
